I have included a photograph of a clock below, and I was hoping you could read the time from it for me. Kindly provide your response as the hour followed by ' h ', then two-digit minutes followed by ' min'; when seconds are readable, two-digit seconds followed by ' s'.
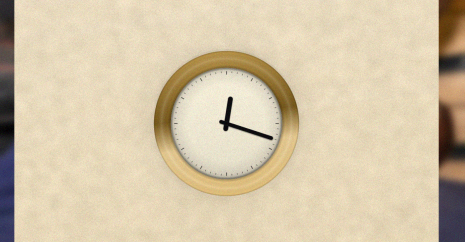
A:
12 h 18 min
